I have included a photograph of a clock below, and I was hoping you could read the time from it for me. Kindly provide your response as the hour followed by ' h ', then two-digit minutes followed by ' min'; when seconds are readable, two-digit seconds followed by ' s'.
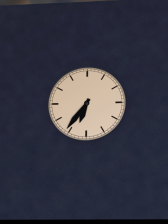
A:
6 h 36 min
